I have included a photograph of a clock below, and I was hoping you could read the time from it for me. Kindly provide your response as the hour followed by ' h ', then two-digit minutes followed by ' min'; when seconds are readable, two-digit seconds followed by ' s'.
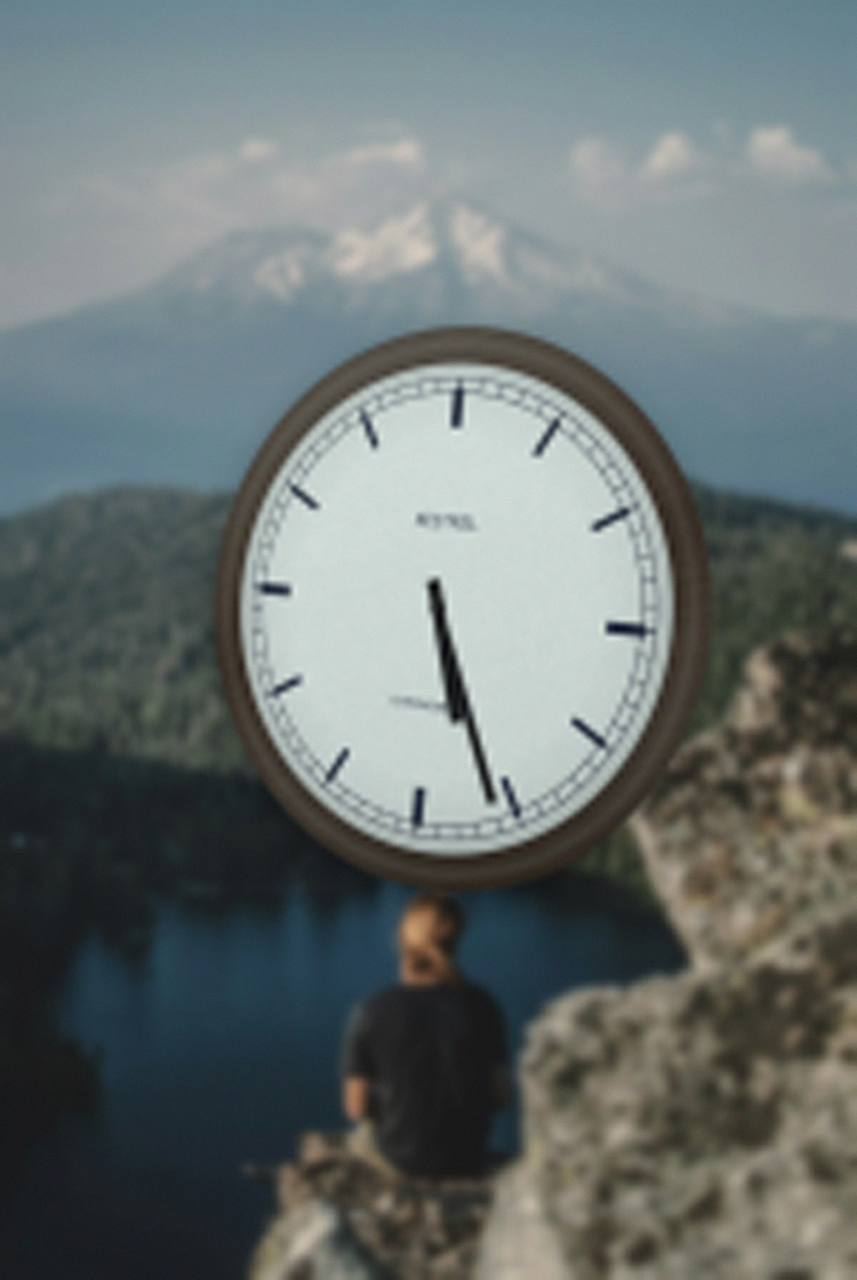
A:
5 h 26 min
